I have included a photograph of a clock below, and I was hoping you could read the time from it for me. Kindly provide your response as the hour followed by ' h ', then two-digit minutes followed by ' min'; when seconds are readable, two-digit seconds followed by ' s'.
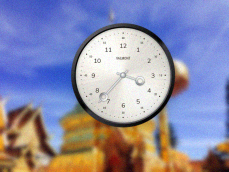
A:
3 h 37 min
